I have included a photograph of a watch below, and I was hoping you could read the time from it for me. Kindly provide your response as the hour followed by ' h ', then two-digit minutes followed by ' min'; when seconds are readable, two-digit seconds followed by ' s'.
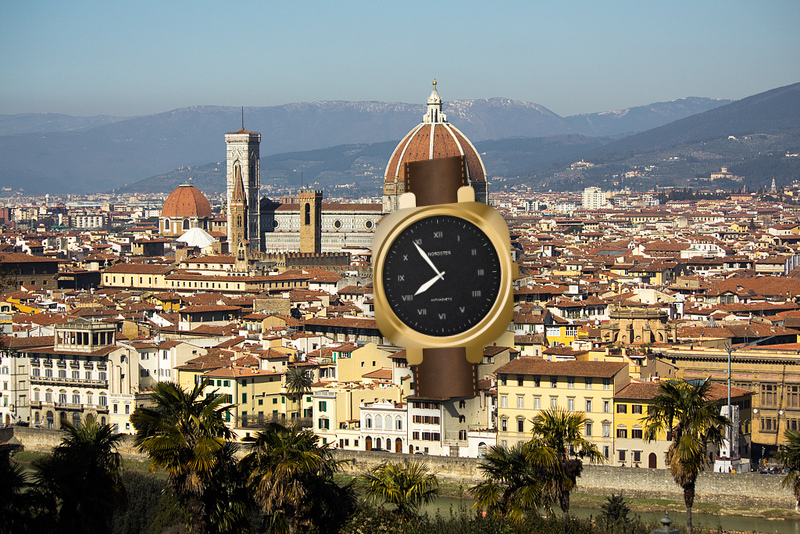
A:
7 h 54 min
